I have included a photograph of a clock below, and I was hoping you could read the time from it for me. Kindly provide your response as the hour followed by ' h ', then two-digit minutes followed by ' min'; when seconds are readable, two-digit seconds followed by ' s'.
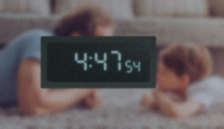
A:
4 h 47 min 54 s
